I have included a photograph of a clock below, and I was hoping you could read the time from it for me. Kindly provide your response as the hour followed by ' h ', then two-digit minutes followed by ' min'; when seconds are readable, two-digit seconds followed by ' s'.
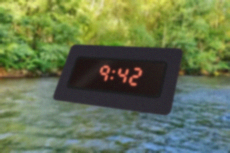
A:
9 h 42 min
